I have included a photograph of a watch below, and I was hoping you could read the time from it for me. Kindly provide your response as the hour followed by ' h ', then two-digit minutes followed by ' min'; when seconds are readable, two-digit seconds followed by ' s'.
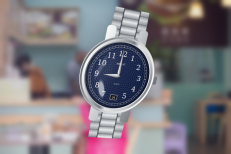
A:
9 h 00 min
